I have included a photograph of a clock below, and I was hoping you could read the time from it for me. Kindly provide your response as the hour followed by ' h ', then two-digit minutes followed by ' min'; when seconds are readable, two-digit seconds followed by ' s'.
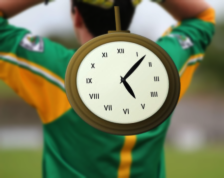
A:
5 h 07 min
